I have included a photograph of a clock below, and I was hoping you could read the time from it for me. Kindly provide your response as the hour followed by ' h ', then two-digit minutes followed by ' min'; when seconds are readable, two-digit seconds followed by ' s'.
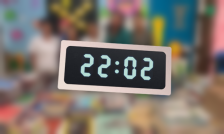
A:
22 h 02 min
